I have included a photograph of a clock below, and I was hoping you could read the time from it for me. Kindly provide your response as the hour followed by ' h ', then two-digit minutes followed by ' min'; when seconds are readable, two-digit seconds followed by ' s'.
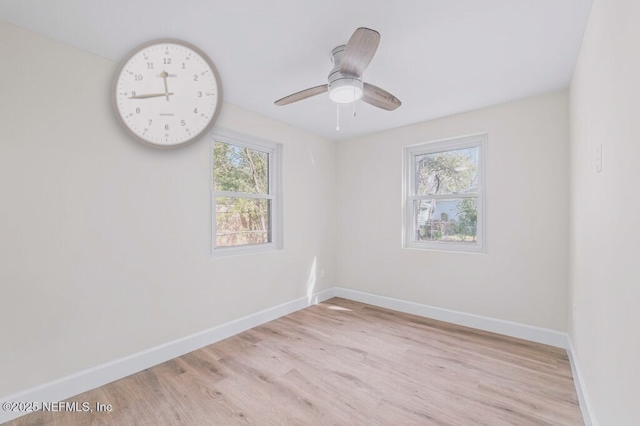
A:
11 h 44 min
